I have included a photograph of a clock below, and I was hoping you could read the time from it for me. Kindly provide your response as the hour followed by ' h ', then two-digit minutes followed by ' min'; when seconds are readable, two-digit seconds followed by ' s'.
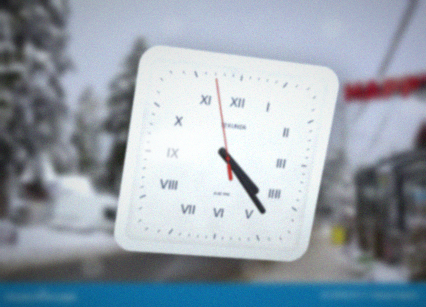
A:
4 h 22 min 57 s
